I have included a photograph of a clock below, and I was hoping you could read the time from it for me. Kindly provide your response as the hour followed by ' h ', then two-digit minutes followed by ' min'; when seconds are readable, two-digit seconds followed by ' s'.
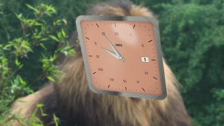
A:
9 h 55 min
